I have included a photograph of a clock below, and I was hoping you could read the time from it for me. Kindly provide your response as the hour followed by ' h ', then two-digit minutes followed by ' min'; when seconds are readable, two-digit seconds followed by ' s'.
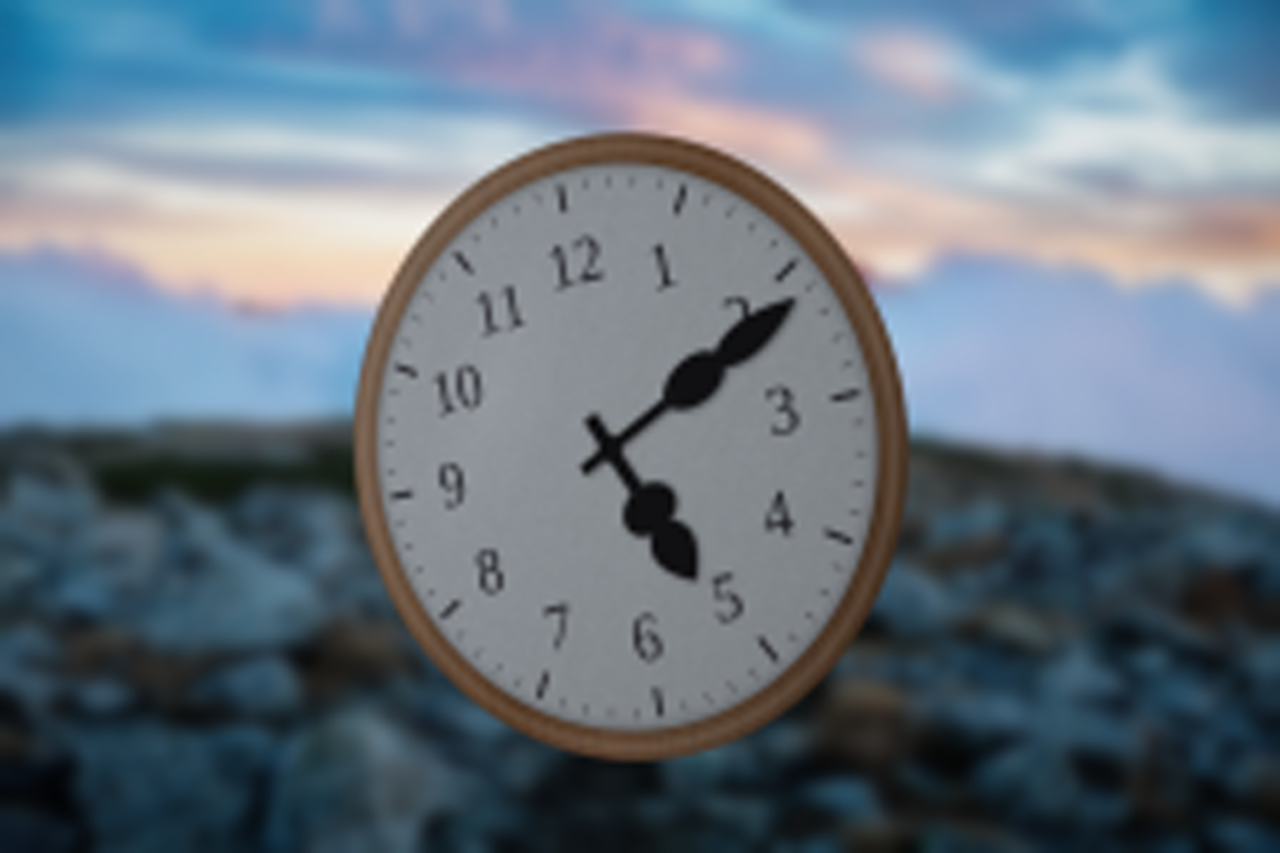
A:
5 h 11 min
